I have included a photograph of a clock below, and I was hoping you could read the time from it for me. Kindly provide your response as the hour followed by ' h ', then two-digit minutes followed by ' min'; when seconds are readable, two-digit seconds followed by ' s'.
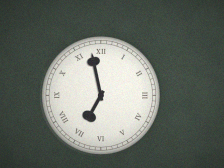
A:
6 h 58 min
